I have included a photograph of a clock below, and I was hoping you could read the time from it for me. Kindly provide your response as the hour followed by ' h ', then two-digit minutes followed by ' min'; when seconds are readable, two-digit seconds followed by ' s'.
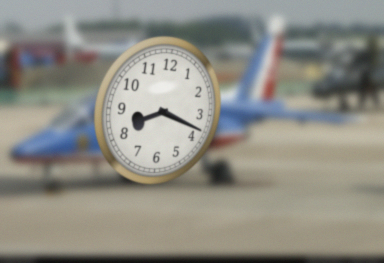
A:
8 h 18 min
